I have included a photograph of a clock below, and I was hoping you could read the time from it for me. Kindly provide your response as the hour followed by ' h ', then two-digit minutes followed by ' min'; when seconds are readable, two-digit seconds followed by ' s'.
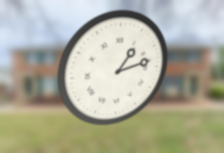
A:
1 h 13 min
